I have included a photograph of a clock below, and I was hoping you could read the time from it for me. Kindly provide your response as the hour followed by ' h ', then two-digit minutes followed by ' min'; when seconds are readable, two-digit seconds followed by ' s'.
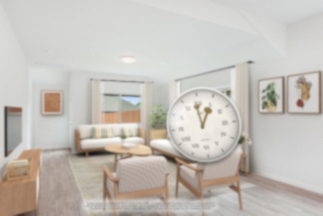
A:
12 h 59 min
